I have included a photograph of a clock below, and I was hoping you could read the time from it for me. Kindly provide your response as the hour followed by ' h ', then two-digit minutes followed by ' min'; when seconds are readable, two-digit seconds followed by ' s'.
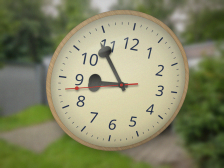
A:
8 h 53 min 43 s
